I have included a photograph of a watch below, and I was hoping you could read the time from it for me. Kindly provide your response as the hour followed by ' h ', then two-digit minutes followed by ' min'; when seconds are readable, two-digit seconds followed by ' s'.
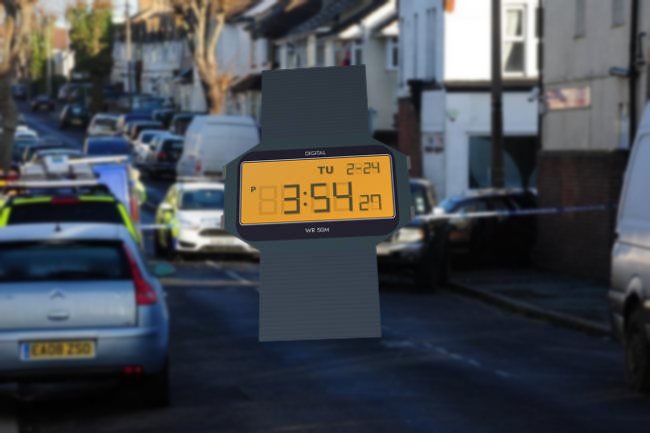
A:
3 h 54 min 27 s
